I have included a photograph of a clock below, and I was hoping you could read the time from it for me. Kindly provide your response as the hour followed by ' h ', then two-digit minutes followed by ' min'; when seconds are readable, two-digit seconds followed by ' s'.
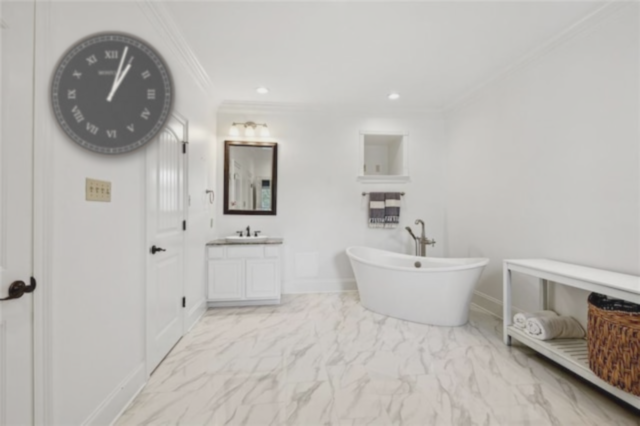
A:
1 h 03 min
